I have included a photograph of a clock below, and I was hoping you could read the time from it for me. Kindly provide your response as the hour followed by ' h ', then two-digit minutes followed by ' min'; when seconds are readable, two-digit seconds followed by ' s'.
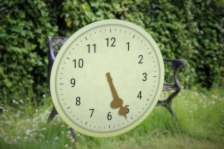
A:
5 h 26 min
